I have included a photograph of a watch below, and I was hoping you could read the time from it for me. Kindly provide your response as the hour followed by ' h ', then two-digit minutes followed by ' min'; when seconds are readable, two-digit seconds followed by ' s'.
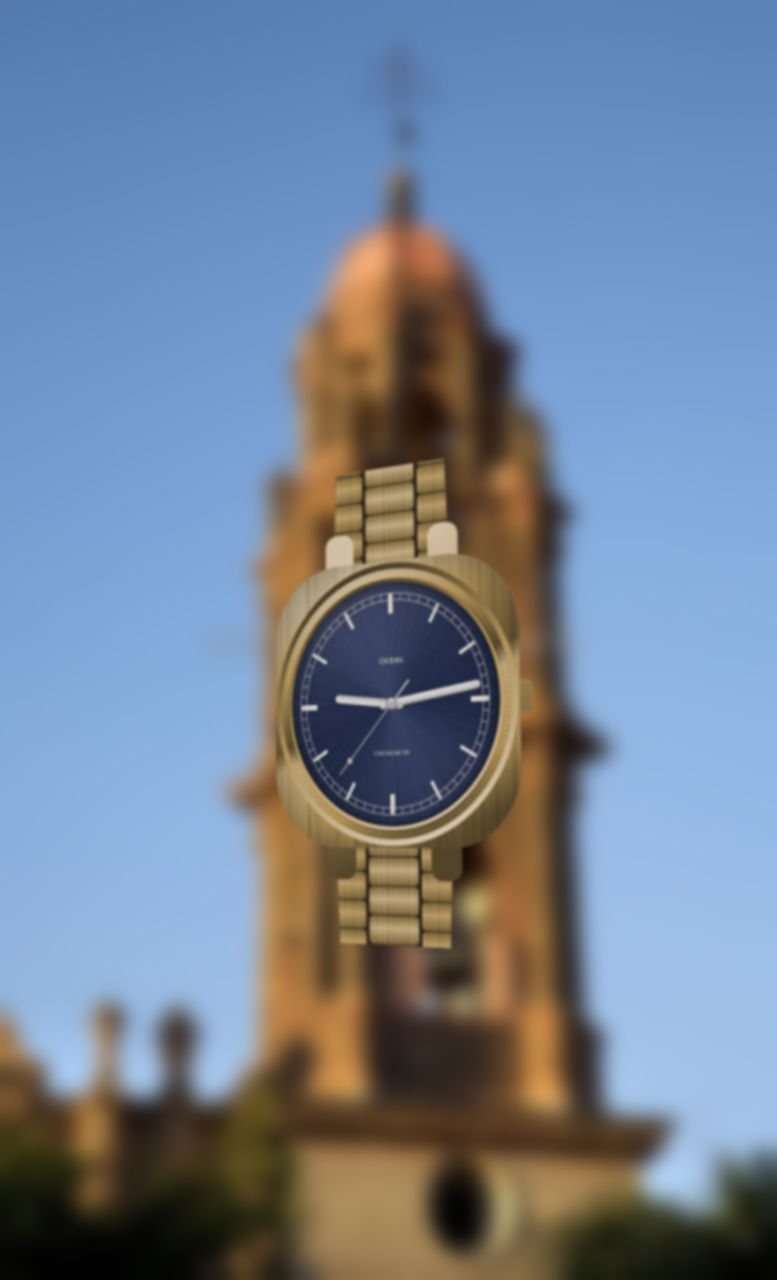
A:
9 h 13 min 37 s
